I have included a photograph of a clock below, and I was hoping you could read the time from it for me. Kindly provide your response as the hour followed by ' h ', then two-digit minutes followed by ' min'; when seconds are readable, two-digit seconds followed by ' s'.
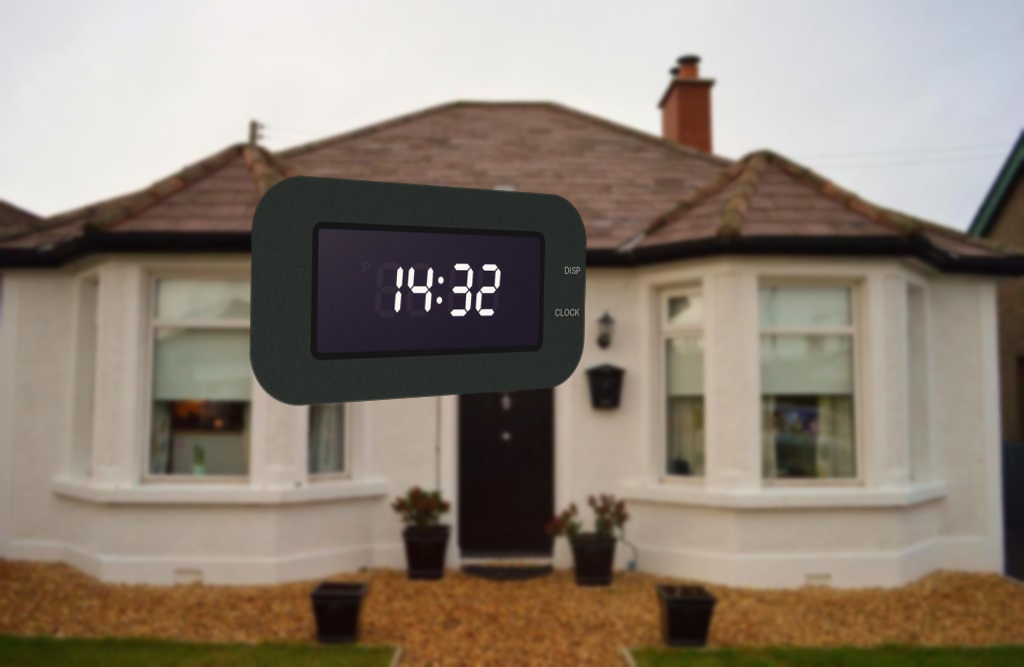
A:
14 h 32 min
